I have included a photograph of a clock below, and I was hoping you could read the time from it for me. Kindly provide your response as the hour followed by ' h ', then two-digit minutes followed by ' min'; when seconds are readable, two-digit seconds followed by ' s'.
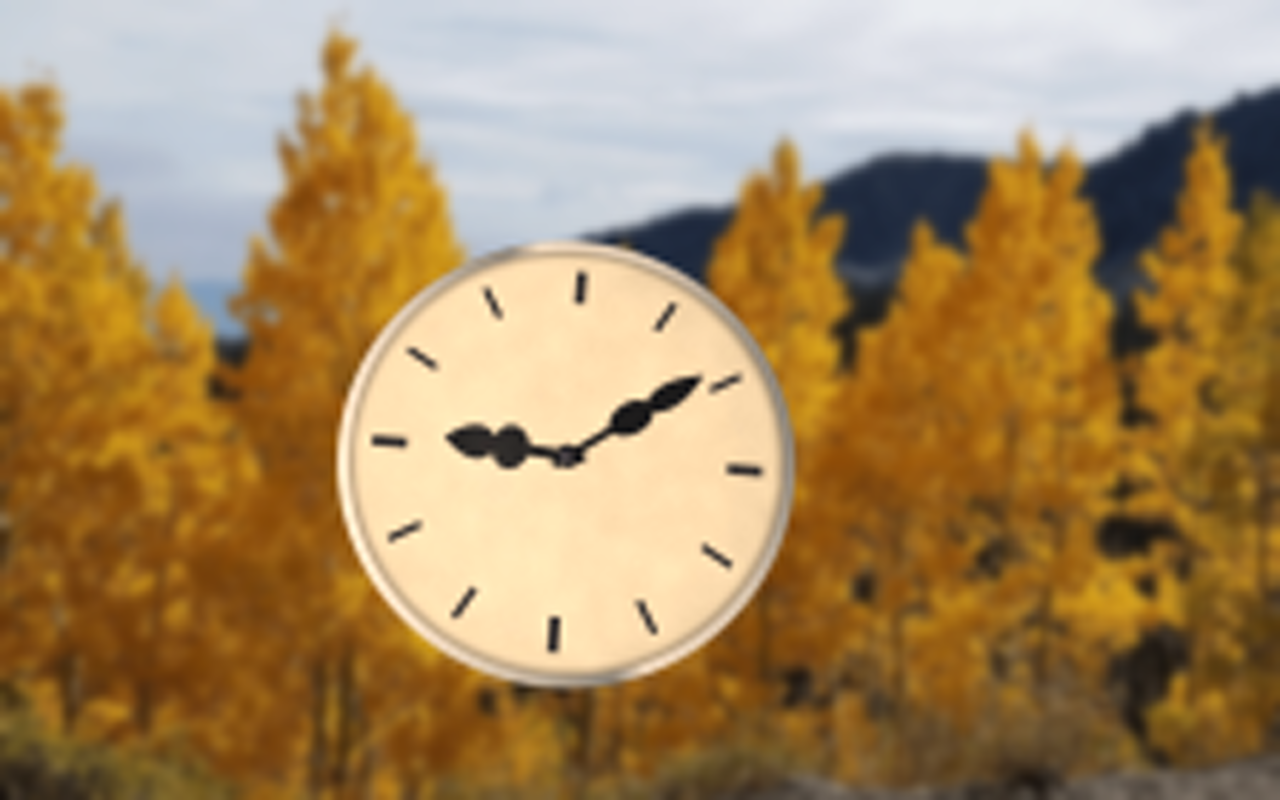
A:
9 h 09 min
